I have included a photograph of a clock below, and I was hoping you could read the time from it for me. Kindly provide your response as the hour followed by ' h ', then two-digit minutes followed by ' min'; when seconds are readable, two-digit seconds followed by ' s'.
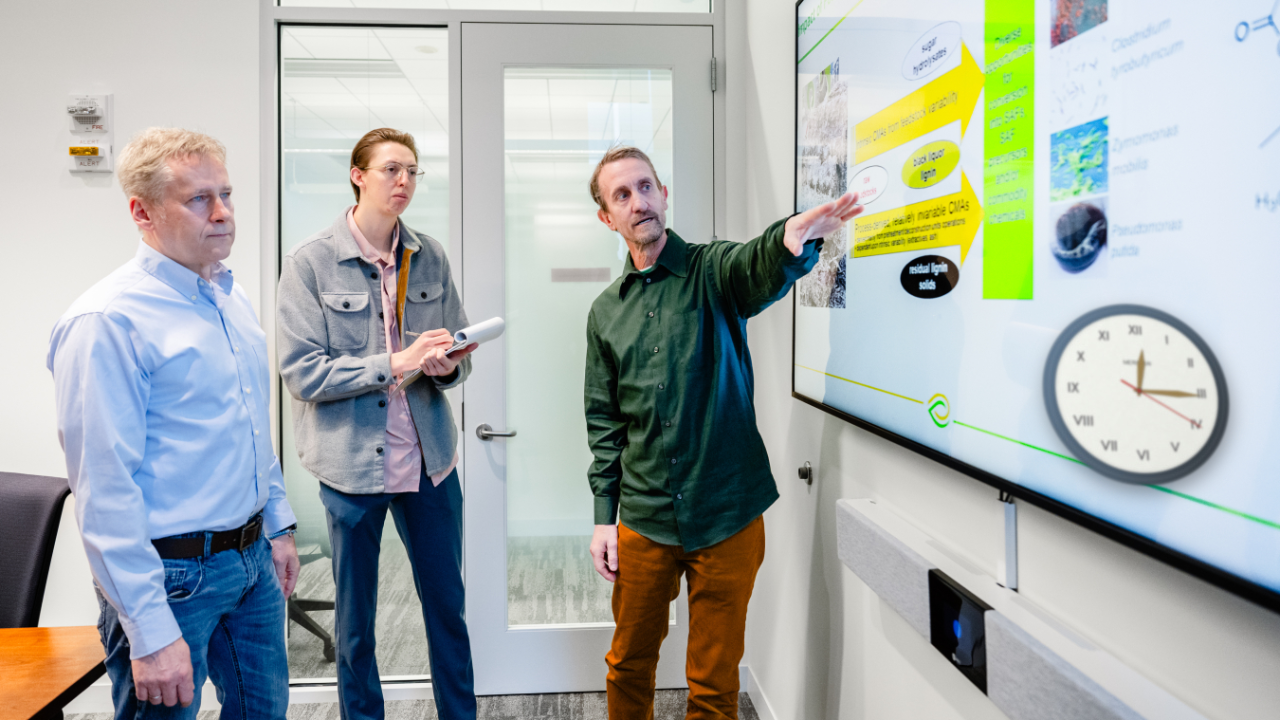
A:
12 h 15 min 20 s
